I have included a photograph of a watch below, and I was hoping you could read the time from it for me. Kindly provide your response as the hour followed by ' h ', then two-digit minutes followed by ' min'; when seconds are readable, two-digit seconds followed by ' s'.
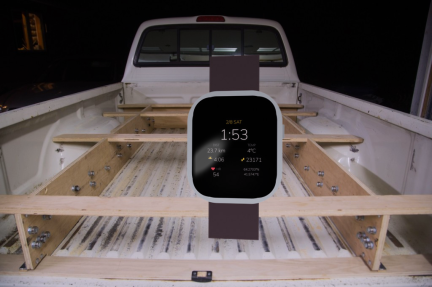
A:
1 h 53 min
